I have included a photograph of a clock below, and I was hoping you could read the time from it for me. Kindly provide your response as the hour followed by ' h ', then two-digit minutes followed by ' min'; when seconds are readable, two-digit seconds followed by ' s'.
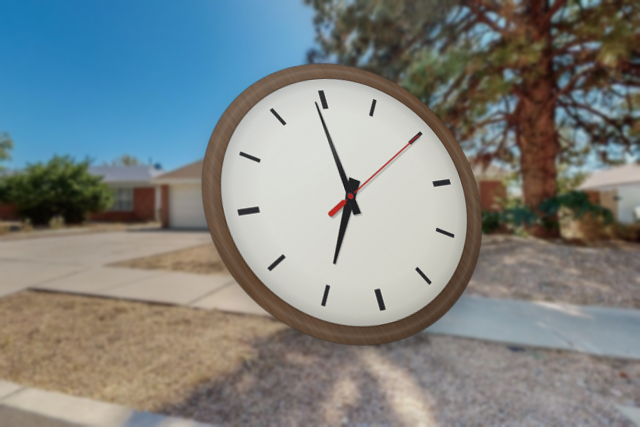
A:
6 h 59 min 10 s
